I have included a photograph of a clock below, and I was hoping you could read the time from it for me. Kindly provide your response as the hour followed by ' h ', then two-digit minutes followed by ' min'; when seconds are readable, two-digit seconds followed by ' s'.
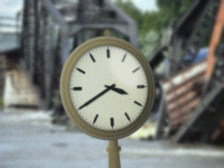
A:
3 h 40 min
